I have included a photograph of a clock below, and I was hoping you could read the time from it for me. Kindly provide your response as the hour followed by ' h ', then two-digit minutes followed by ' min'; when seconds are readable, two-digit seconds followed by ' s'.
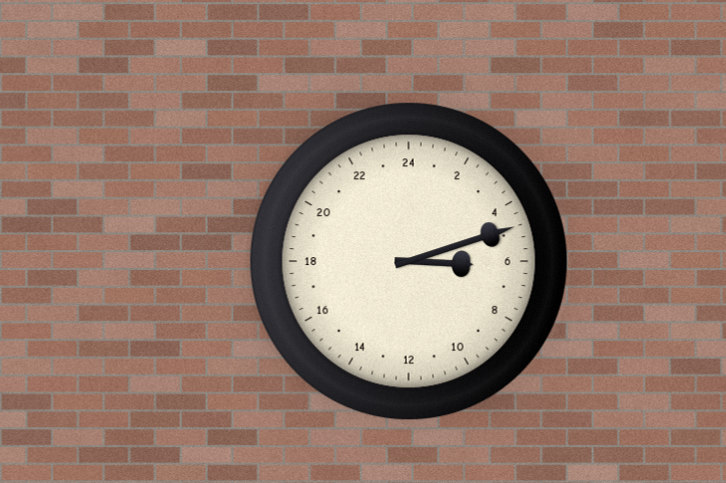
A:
6 h 12 min
